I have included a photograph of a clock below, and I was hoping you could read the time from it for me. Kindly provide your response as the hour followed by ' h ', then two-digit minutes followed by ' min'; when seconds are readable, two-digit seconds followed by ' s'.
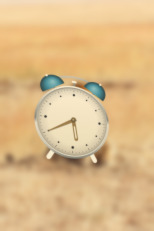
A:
5 h 40 min
